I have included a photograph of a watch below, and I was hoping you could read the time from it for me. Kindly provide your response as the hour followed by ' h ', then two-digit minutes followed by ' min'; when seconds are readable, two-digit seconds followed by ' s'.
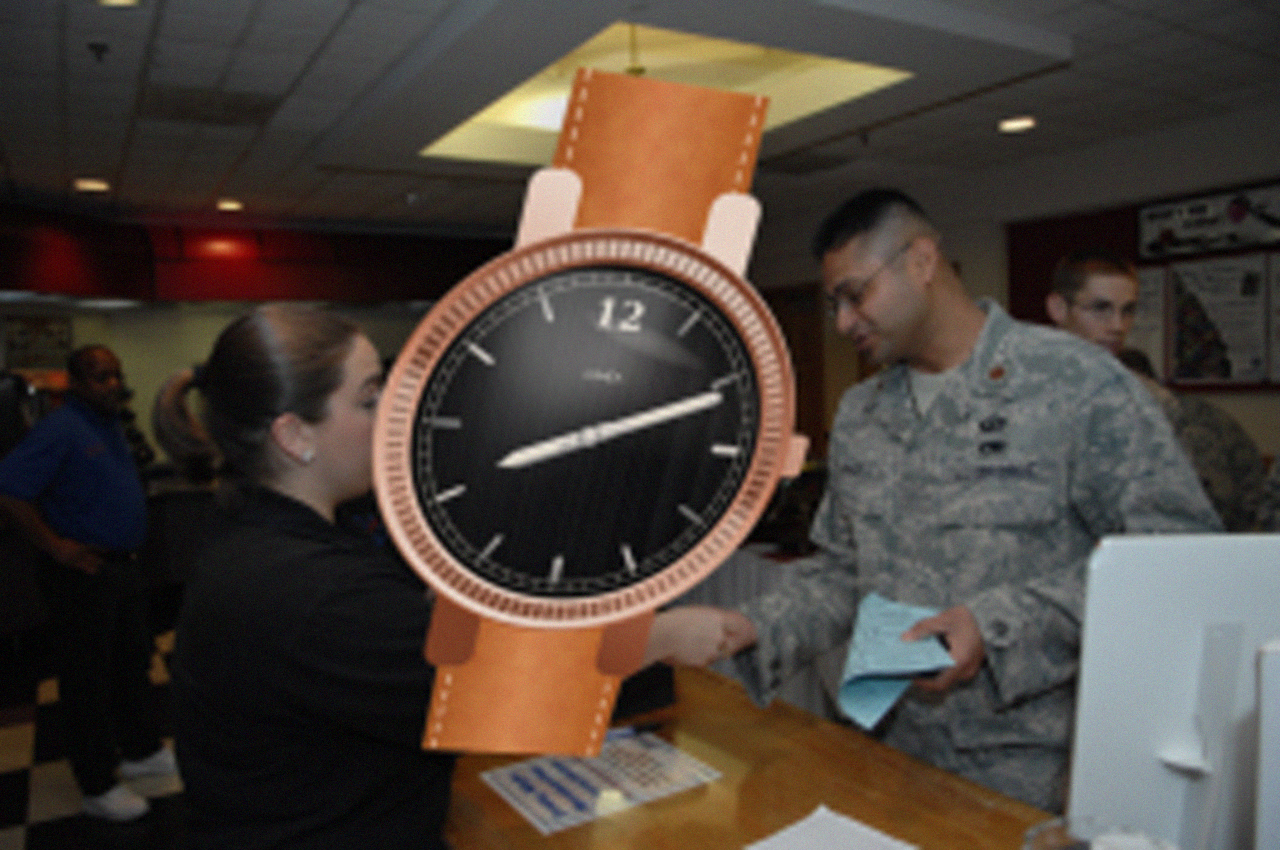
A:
8 h 11 min
